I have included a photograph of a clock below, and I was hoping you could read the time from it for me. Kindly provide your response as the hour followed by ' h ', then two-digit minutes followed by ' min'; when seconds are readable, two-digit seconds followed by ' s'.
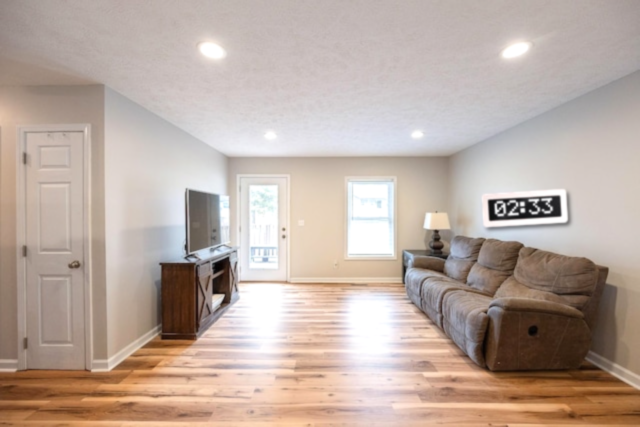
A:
2 h 33 min
